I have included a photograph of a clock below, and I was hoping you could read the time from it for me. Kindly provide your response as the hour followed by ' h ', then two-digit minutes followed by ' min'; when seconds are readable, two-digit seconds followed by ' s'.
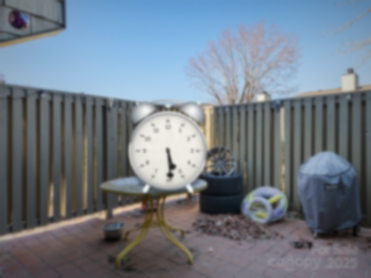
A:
5 h 29 min
